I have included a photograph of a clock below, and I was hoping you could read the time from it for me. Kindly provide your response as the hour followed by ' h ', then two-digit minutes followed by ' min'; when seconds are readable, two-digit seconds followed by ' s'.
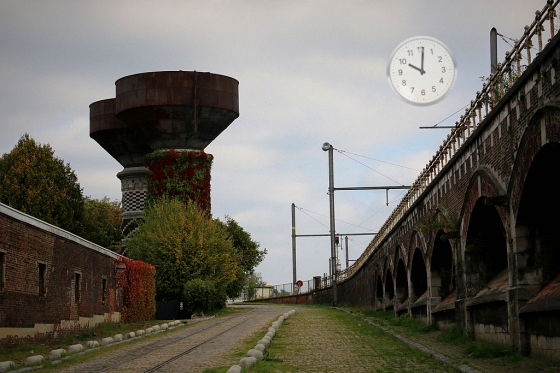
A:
10 h 01 min
